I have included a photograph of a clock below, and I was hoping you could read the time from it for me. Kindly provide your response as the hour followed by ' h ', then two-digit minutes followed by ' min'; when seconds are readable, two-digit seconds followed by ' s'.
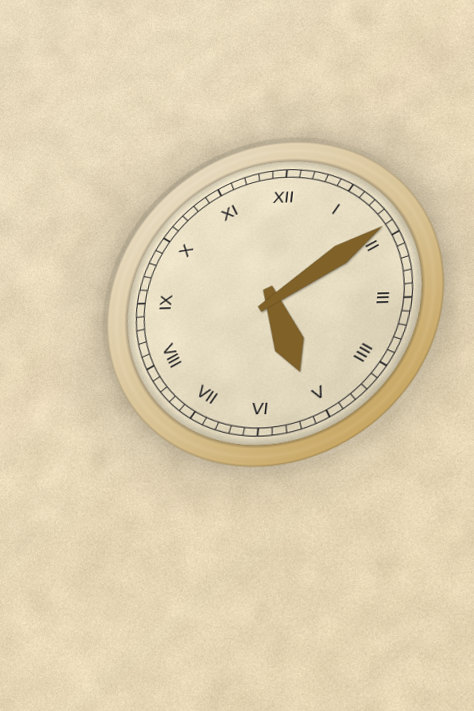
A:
5 h 09 min
